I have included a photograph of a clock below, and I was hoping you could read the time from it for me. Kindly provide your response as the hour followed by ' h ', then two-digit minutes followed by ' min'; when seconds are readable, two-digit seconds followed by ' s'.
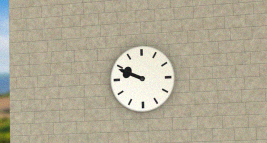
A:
9 h 49 min
